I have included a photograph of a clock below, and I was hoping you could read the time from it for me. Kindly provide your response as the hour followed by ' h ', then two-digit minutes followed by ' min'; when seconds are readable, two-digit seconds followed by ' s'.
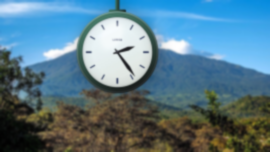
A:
2 h 24 min
